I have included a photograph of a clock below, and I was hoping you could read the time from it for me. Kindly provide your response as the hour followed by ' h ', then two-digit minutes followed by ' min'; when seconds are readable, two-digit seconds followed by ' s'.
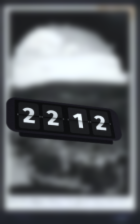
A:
22 h 12 min
